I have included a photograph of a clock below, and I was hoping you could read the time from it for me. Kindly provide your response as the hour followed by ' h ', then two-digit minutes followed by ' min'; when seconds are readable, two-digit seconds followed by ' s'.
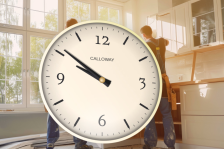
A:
9 h 51 min
